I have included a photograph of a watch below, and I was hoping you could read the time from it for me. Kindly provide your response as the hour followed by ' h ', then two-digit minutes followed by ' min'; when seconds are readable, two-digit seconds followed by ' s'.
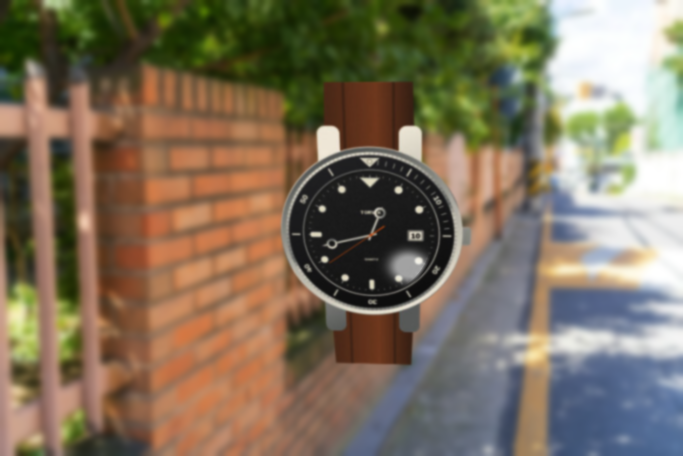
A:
12 h 42 min 39 s
